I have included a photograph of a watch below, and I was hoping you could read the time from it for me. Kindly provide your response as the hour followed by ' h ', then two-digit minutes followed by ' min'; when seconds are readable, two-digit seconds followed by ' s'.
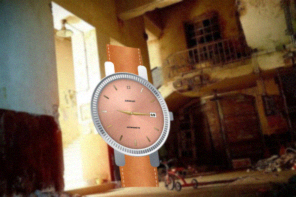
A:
9 h 15 min
